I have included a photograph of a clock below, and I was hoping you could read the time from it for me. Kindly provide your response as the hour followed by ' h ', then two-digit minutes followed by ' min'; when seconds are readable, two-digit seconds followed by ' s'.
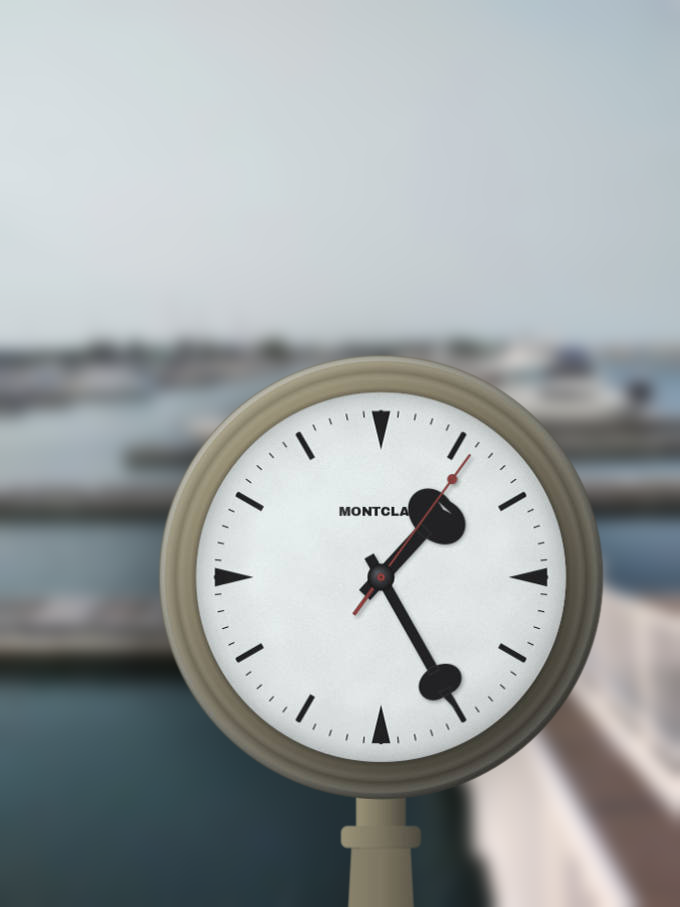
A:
1 h 25 min 06 s
